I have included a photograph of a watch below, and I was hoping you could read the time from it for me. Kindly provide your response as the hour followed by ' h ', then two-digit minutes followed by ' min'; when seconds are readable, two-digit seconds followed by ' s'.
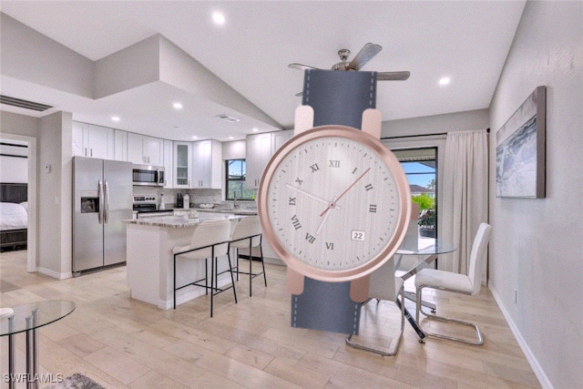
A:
6 h 48 min 07 s
